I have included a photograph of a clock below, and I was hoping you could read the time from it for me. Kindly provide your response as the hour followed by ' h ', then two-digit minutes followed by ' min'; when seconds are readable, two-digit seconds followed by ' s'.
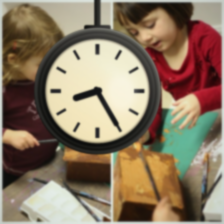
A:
8 h 25 min
